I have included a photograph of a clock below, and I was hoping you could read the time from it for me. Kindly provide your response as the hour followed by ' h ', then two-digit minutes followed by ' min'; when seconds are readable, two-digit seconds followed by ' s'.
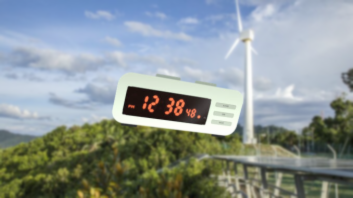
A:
12 h 38 min 48 s
